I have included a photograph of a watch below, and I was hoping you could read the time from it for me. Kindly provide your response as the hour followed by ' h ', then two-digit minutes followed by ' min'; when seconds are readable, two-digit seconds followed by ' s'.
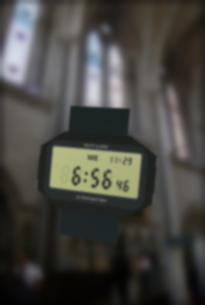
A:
6 h 56 min
